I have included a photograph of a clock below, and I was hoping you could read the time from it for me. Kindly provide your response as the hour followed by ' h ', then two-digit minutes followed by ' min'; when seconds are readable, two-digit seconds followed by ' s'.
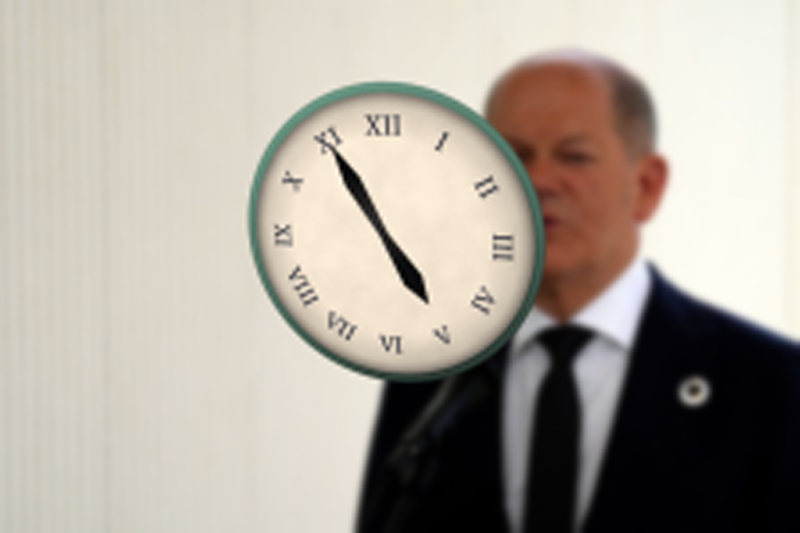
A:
4 h 55 min
